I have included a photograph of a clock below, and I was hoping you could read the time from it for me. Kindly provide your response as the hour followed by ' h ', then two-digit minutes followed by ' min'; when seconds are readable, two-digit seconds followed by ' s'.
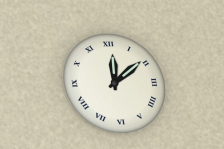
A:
12 h 09 min
